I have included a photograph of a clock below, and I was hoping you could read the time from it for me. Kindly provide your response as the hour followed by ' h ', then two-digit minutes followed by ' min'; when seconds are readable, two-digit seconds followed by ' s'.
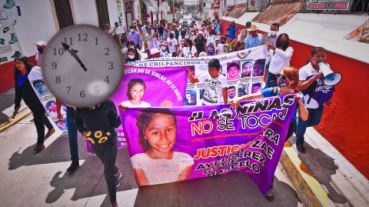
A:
10 h 53 min
